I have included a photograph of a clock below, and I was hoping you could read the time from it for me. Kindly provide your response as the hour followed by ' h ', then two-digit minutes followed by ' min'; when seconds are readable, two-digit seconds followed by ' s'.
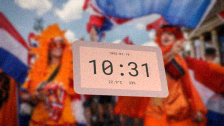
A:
10 h 31 min
